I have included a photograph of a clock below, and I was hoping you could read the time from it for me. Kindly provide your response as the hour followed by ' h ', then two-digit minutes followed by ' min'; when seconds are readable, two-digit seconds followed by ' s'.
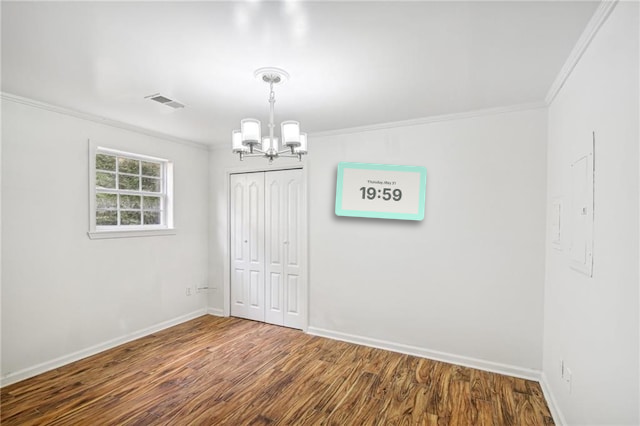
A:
19 h 59 min
